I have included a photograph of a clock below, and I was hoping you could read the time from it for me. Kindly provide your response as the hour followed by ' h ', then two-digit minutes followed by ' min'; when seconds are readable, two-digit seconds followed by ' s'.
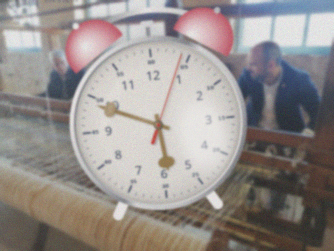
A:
5 h 49 min 04 s
